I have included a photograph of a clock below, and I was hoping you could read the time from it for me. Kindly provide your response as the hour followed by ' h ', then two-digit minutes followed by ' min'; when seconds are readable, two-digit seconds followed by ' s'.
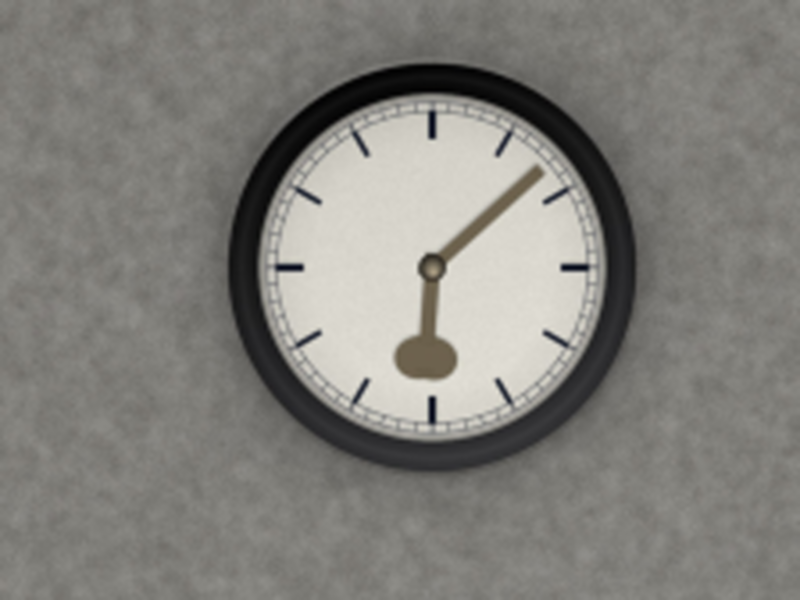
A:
6 h 08 min
